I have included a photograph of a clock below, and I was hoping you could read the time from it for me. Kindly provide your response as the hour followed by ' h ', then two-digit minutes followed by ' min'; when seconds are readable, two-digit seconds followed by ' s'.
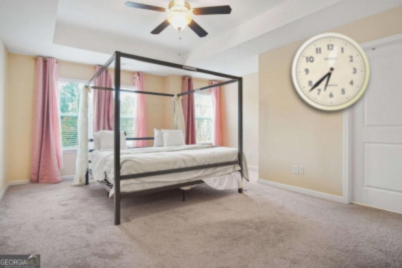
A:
6 h 38 min
